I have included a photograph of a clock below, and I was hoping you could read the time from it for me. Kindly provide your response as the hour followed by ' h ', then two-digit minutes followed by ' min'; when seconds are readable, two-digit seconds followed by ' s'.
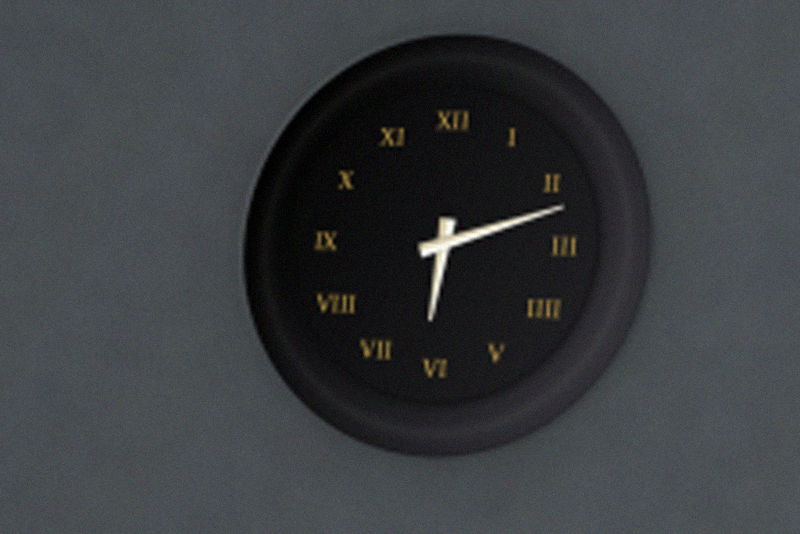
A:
6 h 12 min
